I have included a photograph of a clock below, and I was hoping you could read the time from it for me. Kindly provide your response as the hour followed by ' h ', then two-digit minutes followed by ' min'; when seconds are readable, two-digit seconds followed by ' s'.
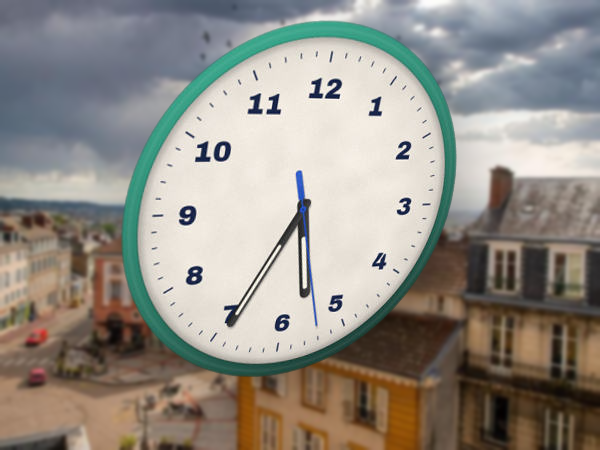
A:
5 h 34 min 27 s
